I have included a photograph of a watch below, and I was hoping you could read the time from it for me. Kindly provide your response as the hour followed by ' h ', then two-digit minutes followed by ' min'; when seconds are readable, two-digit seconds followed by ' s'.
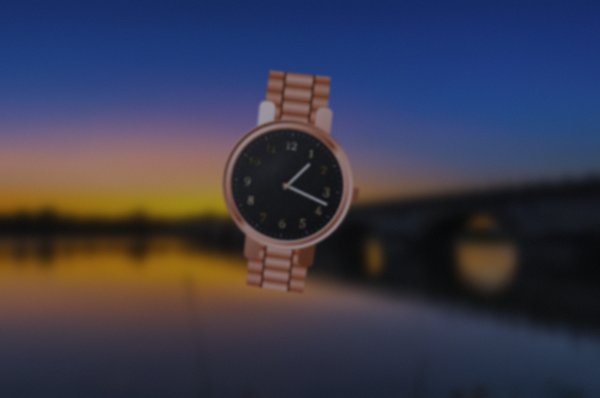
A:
1 h 18 min
